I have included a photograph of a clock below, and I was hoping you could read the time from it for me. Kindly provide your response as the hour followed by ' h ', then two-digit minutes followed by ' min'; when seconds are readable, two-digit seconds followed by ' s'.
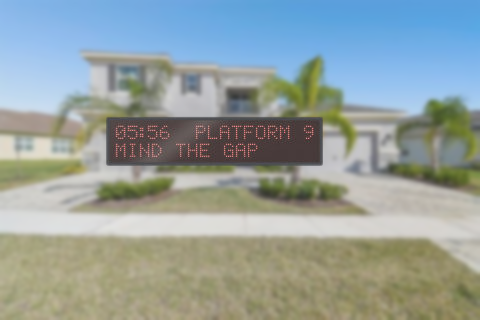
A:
5 h 56 min
